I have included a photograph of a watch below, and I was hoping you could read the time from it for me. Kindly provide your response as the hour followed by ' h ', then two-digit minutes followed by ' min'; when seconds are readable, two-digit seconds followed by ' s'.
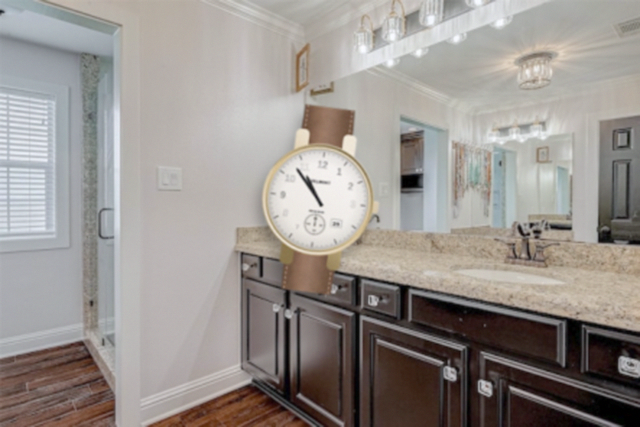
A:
10 h 53 min
